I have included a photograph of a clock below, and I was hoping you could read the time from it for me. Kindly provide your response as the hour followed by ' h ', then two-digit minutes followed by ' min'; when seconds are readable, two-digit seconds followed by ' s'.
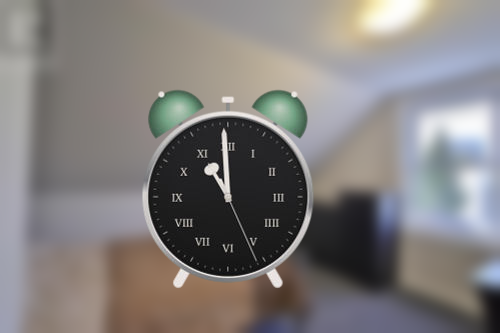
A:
10 h 59 min 26 s
